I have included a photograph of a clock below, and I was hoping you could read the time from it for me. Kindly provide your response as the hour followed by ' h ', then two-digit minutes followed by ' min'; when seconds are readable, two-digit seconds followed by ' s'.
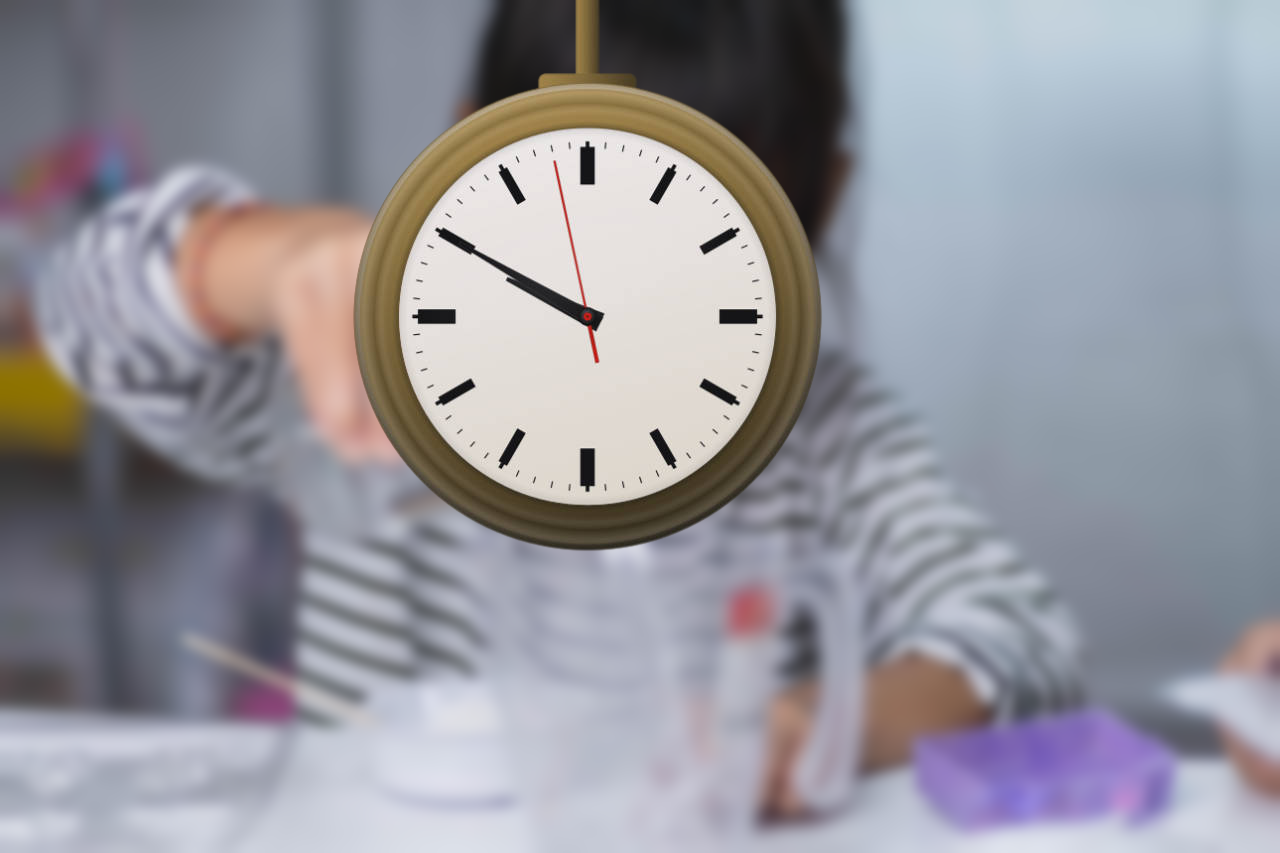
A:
9 h 49 min 58 s
